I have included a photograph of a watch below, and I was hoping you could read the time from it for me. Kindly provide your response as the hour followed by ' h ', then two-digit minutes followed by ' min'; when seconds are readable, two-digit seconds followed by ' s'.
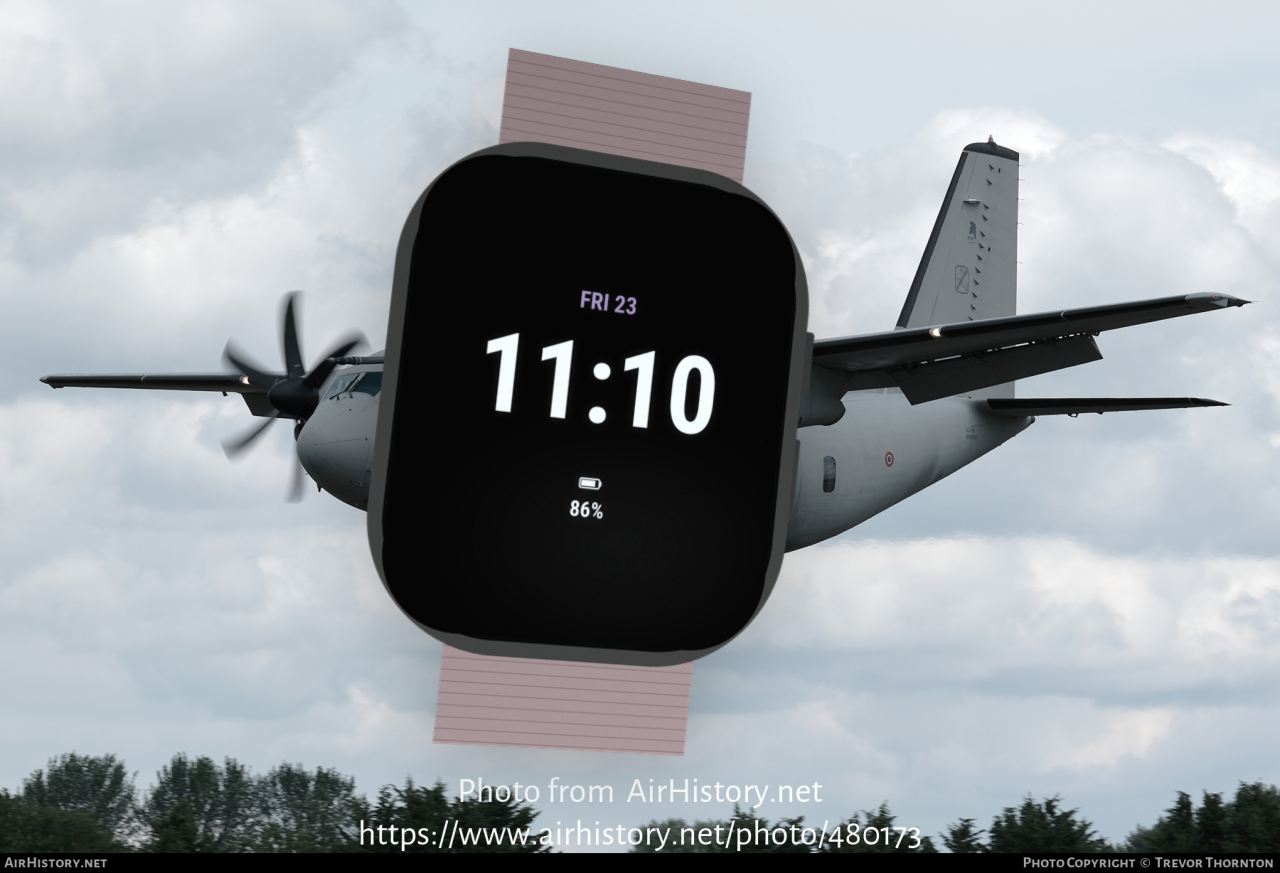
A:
11 h 10 min
